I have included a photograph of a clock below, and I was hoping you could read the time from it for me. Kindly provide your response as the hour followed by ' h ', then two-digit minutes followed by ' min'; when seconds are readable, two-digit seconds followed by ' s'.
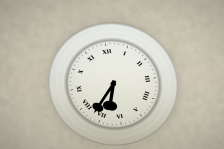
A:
6 h 37 min
